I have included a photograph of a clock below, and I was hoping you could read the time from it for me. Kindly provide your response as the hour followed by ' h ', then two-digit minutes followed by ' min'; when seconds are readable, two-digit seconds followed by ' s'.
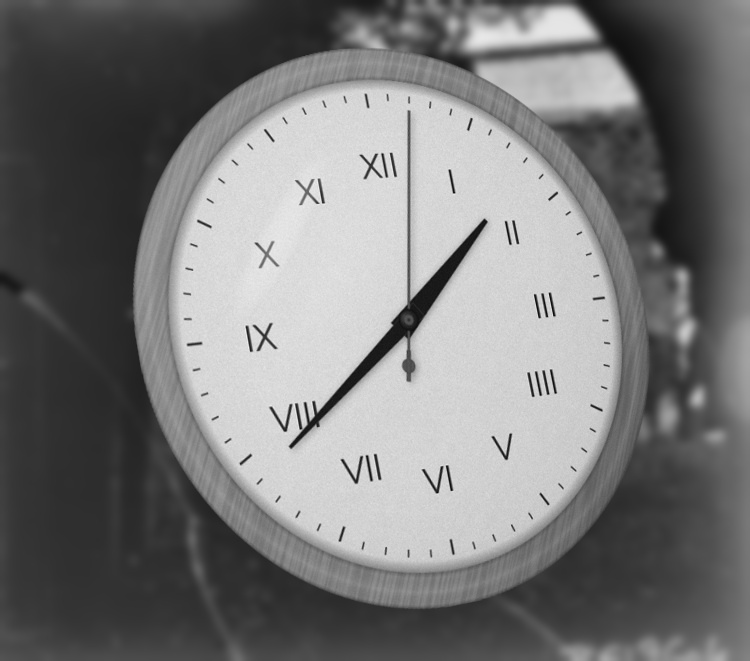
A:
1 h 39 min 02 s
